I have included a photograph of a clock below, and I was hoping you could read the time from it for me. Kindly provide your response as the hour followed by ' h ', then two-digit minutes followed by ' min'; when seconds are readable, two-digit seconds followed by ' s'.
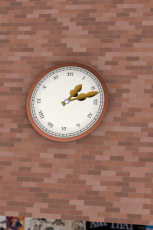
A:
1 h 12 min
